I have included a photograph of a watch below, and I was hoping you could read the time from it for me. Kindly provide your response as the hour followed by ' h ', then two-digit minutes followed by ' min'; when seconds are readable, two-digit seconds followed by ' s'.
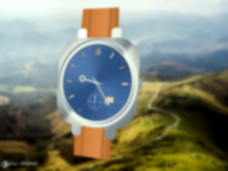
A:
9 h 24 min
